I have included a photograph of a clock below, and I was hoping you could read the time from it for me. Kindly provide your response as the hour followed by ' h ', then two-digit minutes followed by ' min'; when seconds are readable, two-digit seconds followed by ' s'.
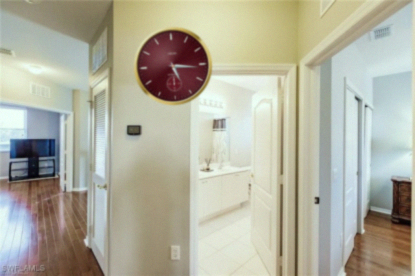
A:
5 h 16 min
